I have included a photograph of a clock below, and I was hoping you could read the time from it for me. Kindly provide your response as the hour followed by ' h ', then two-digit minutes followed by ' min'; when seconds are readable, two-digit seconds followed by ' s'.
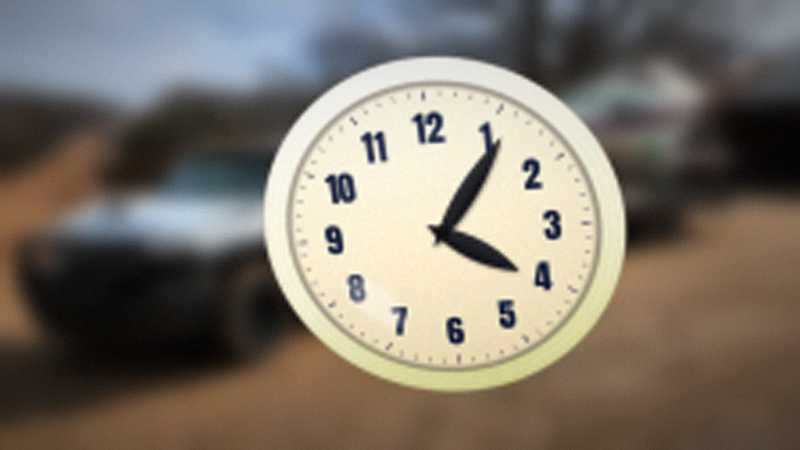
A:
4 h 06 min
